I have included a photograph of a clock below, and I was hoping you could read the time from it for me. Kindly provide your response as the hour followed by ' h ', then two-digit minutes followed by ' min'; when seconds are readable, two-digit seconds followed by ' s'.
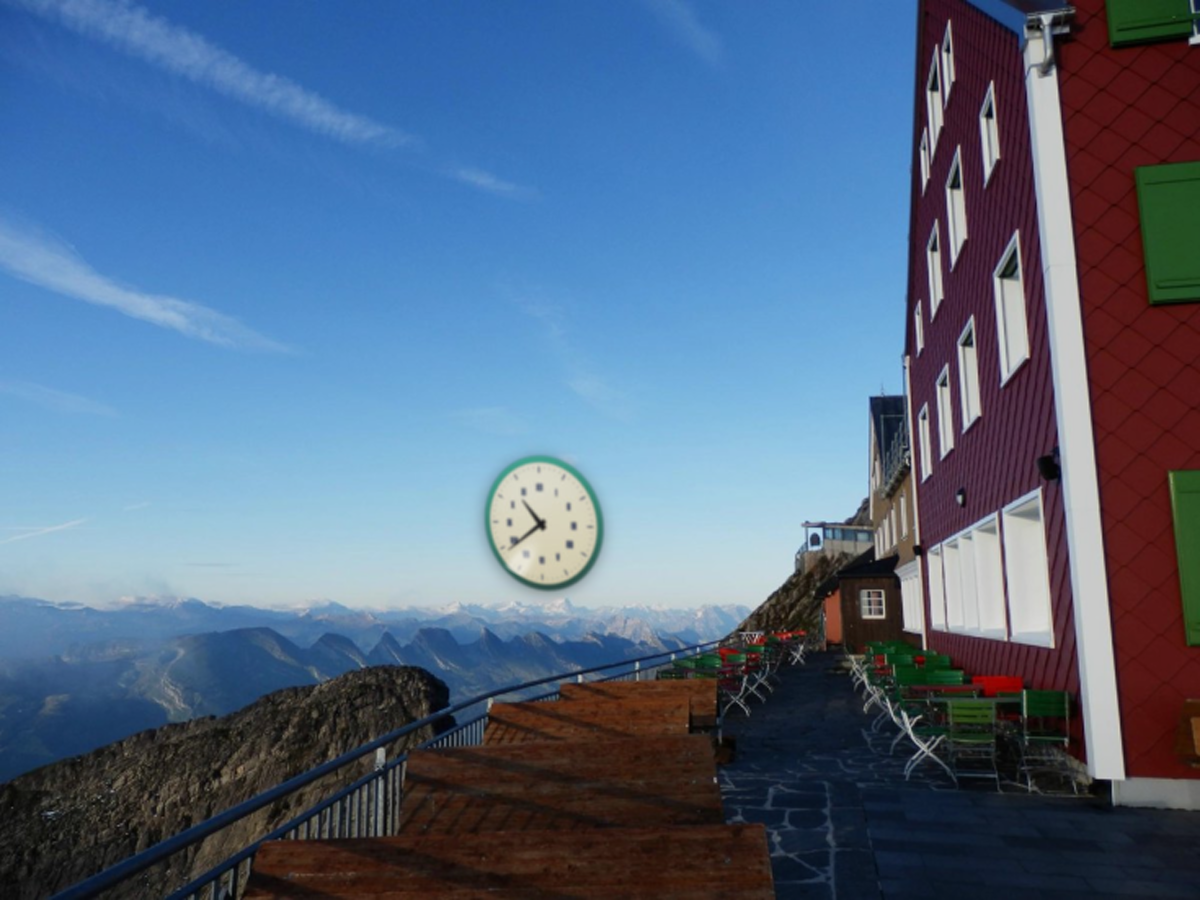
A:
10 h 39 min
